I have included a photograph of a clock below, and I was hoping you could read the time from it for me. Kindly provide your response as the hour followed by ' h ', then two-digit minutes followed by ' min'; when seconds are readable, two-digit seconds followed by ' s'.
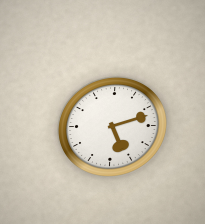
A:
5 h 12 min
